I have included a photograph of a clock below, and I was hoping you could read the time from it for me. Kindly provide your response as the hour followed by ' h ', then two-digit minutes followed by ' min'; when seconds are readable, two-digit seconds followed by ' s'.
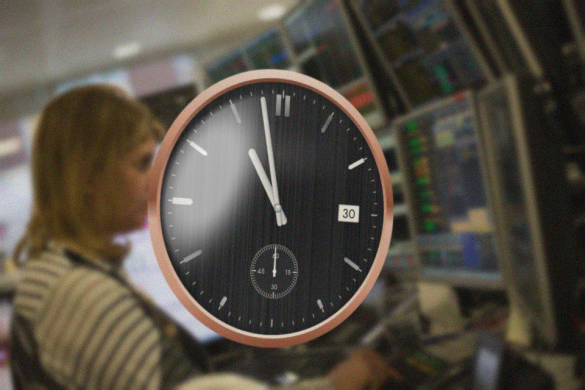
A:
10 h 58 min
